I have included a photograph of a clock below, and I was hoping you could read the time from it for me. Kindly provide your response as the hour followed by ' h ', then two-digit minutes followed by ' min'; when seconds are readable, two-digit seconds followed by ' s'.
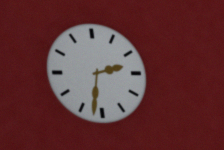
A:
2 h 32 min
